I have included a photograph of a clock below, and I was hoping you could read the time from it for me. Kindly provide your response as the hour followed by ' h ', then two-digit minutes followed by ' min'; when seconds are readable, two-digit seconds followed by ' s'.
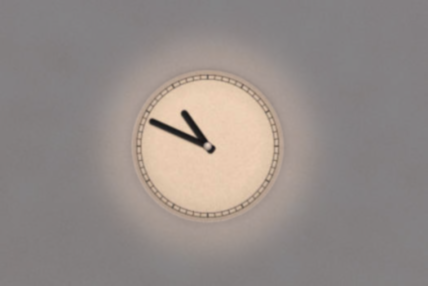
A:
10 h 49 min
